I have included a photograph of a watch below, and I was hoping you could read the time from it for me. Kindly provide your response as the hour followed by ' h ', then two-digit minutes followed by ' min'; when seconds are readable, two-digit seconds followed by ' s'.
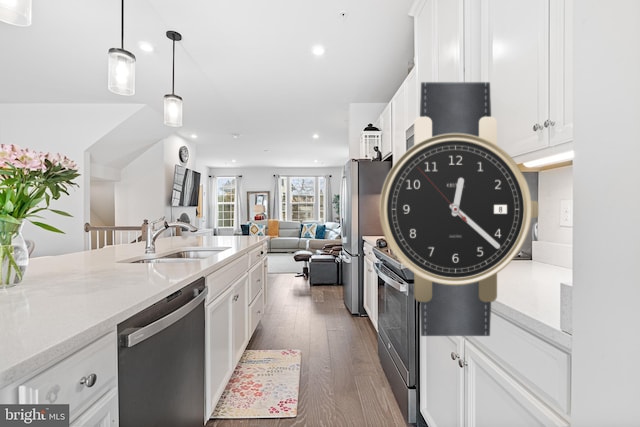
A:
12 h 21 min 53 s
